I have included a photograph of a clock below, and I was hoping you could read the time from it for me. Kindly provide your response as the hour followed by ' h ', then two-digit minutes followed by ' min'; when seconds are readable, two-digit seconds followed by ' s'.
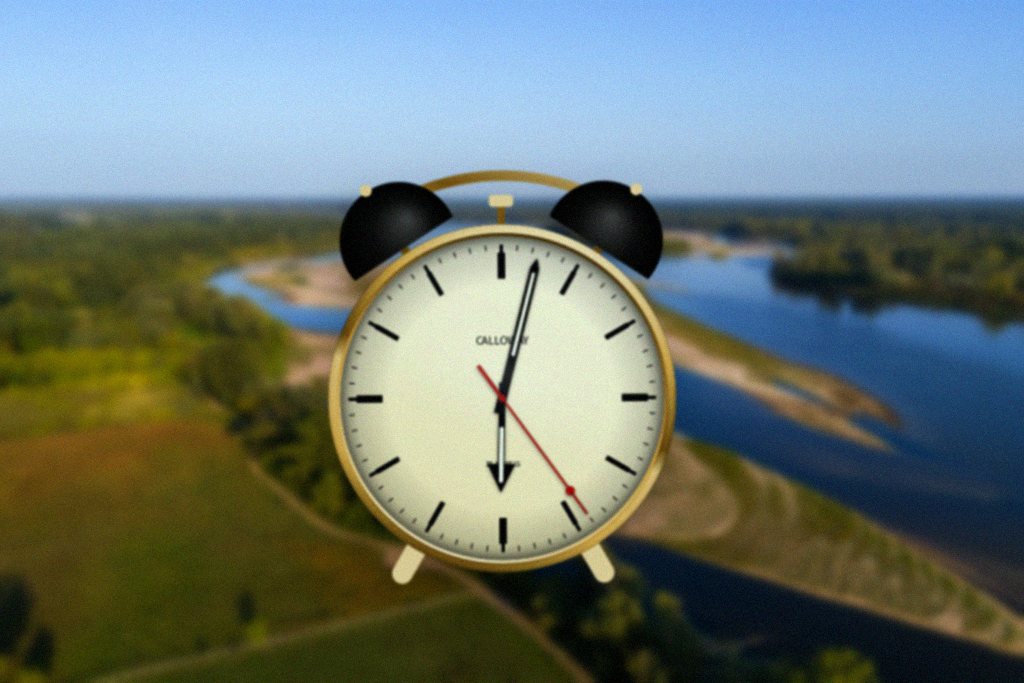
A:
6 h 02 min 24 s
